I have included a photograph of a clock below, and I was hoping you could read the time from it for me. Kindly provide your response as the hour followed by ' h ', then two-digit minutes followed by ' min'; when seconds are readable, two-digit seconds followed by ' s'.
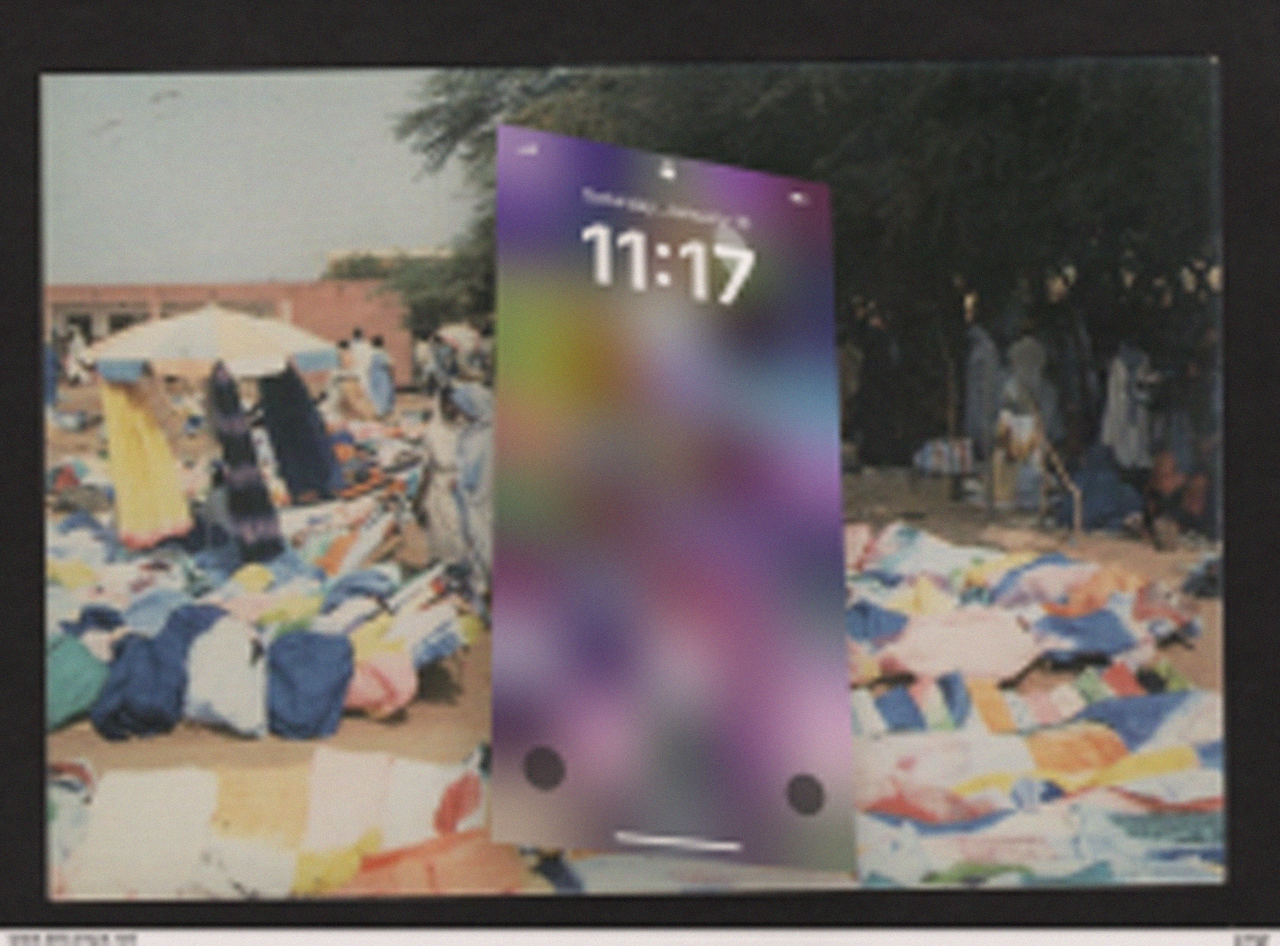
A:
11 h 17 min
